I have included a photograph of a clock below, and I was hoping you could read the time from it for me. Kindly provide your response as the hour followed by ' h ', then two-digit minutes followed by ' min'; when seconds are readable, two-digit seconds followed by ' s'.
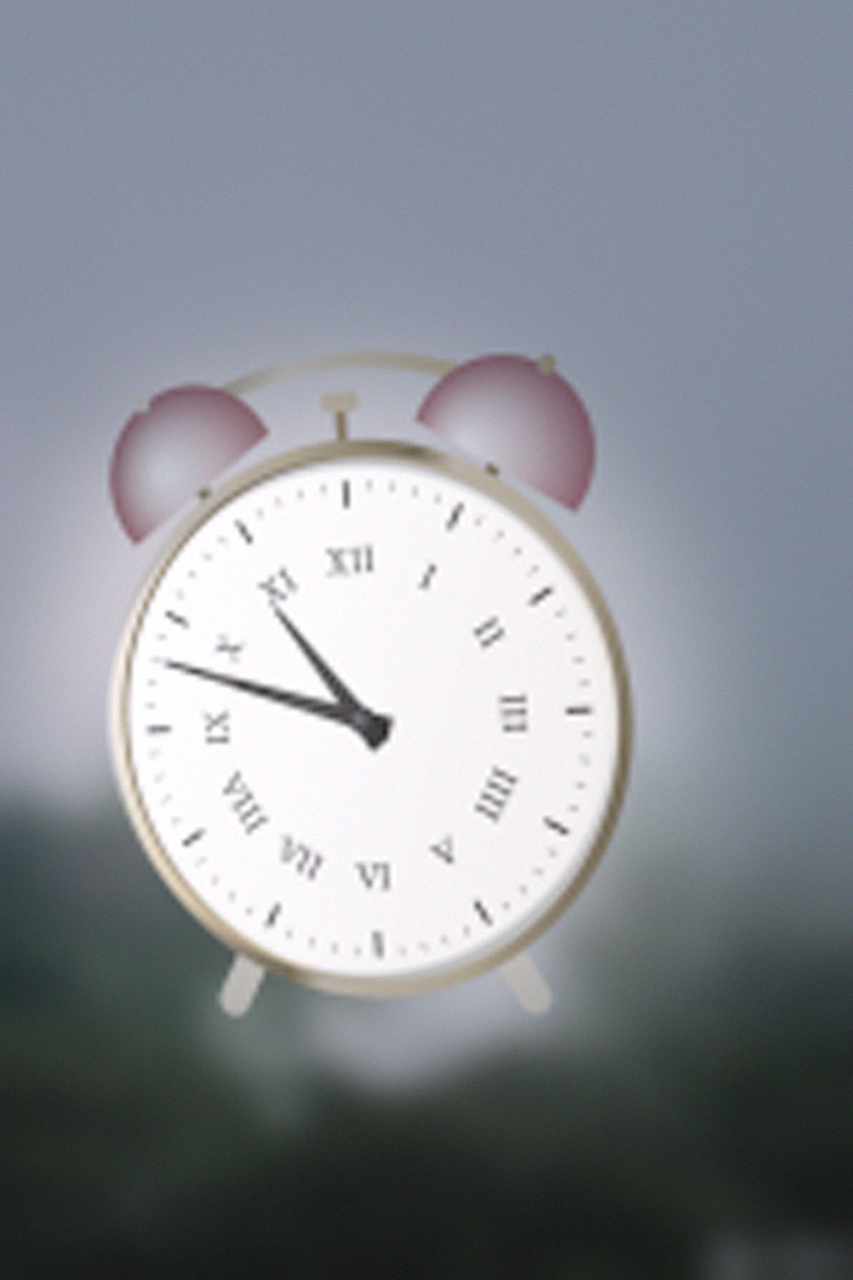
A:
10 h 48 min
